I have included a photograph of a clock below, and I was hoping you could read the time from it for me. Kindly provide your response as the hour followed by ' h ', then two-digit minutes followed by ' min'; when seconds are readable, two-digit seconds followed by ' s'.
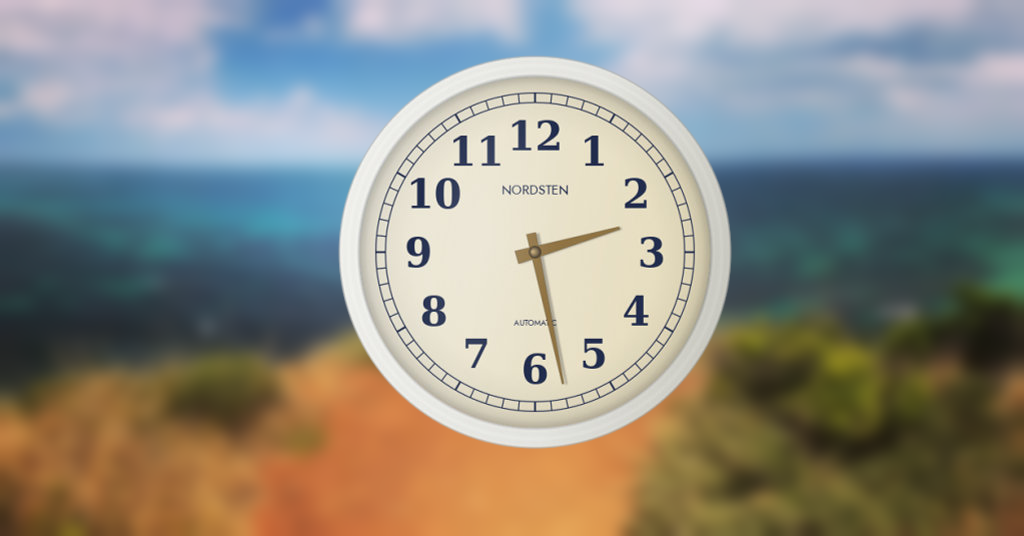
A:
2 h 28 min
